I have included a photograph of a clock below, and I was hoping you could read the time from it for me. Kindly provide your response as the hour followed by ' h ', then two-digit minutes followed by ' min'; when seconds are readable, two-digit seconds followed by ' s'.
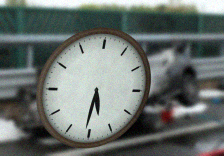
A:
5 h 31 min
